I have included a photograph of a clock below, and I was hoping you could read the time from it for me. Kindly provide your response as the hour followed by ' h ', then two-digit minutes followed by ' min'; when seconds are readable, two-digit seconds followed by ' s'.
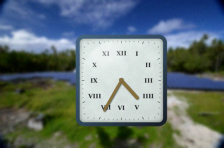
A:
4 h 35 min
